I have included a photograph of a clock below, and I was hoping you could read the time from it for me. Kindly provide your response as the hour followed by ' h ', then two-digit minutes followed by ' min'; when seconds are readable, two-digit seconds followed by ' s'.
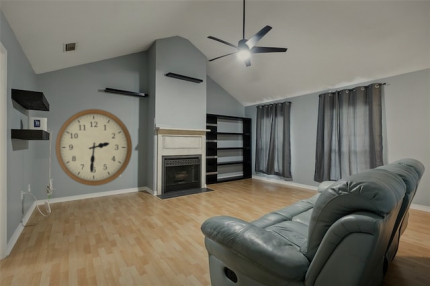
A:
2 h 31 min
